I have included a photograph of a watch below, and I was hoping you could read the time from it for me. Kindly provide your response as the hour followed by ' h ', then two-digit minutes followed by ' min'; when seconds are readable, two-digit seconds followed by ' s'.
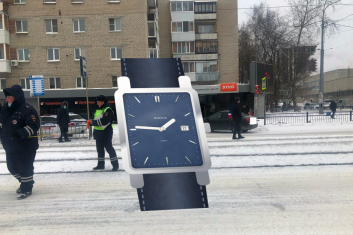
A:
1 h 46 min
